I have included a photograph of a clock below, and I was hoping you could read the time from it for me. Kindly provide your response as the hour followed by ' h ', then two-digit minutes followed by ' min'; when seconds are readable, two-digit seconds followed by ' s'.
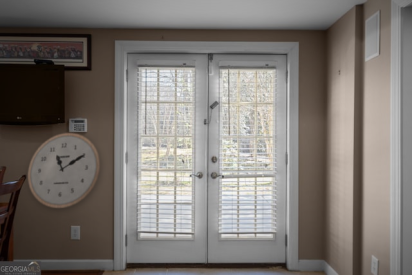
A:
11 h 10 min
